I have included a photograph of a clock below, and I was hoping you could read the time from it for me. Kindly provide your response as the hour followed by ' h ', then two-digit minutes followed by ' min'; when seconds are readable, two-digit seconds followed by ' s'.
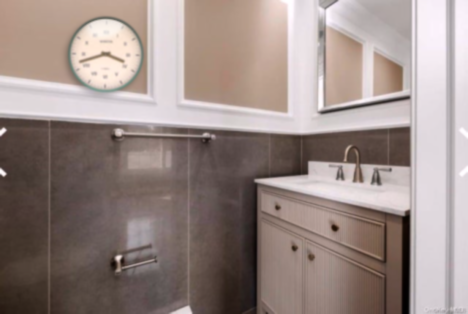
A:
3 h 42 min
